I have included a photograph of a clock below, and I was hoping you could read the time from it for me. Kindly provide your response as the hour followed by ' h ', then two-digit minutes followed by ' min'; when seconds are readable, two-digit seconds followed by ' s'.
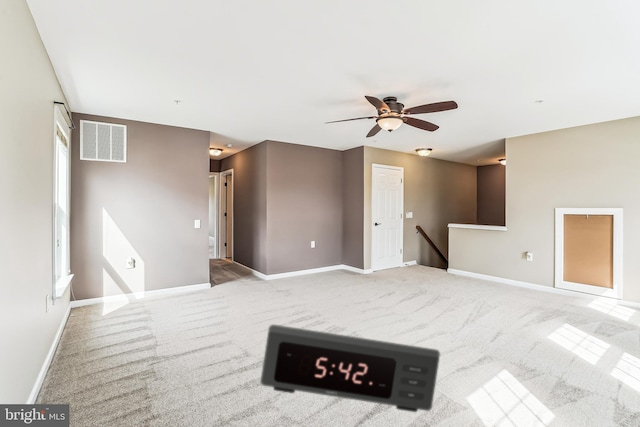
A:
5 h 42 min
